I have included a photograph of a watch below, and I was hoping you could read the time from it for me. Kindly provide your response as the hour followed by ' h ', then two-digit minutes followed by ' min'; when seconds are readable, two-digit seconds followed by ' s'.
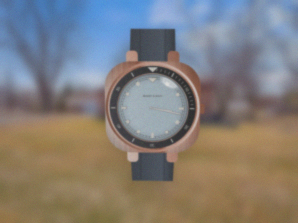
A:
3 h 17 min
